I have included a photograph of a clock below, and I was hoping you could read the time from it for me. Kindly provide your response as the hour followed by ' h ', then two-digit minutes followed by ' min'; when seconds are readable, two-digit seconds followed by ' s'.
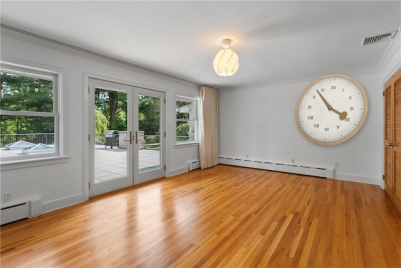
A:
3 h 53 min
